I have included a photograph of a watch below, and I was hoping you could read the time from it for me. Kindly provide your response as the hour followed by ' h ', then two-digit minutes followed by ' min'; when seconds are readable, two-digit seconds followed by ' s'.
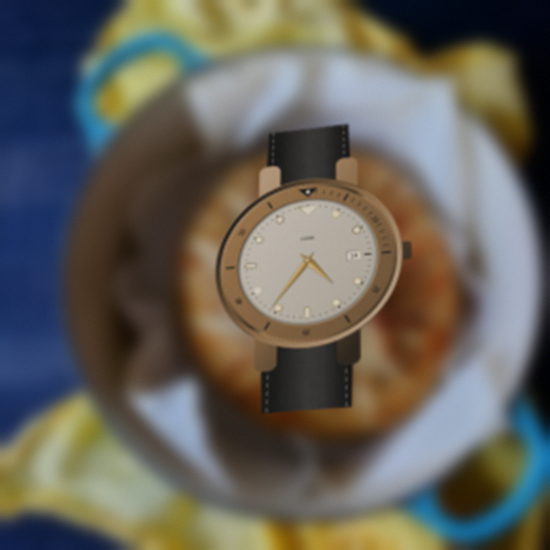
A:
4 h 36 min
